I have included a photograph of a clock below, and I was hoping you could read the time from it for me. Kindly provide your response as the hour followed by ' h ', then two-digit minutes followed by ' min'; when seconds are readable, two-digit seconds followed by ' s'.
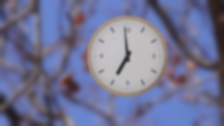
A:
6 h 59 min
